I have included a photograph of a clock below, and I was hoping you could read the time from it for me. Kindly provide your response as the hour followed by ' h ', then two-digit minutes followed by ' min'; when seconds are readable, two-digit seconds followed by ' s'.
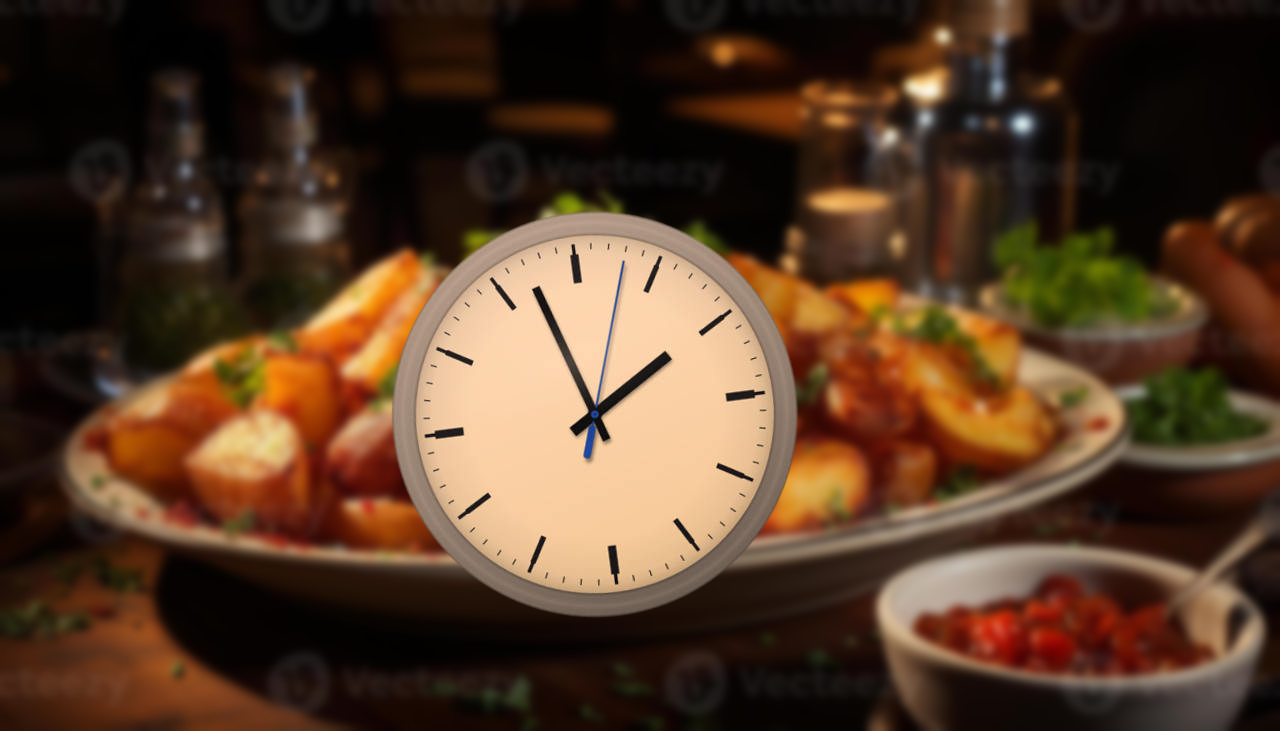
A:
1 h 57 min 03 s
